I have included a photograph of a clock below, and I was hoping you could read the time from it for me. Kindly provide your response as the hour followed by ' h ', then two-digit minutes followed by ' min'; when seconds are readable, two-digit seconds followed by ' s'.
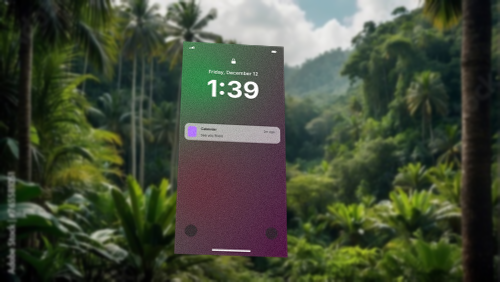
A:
1 h 39 min
